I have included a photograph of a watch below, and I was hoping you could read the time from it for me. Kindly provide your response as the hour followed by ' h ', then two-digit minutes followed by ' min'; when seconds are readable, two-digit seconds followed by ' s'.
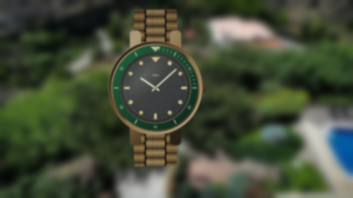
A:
10 h 08 min
